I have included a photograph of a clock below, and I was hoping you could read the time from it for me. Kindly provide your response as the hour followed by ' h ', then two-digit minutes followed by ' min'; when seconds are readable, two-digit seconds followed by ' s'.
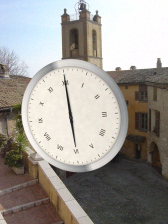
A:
6 h 00 min
